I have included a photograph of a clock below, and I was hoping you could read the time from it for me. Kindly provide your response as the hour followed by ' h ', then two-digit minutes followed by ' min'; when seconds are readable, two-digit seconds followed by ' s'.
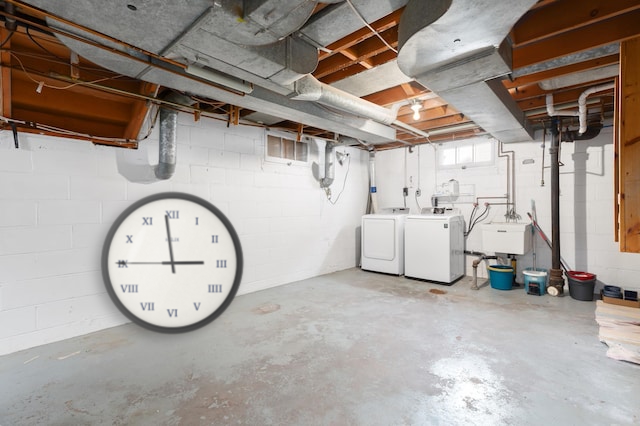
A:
2 h 58 min 45 s
